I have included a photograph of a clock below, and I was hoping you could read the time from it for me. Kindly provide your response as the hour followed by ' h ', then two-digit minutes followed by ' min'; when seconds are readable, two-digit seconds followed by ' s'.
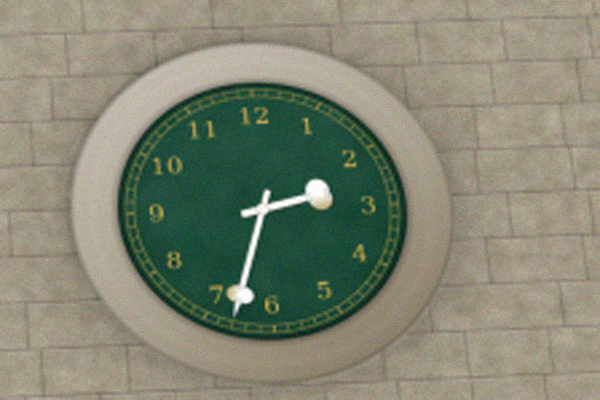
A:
2 h 33 min
